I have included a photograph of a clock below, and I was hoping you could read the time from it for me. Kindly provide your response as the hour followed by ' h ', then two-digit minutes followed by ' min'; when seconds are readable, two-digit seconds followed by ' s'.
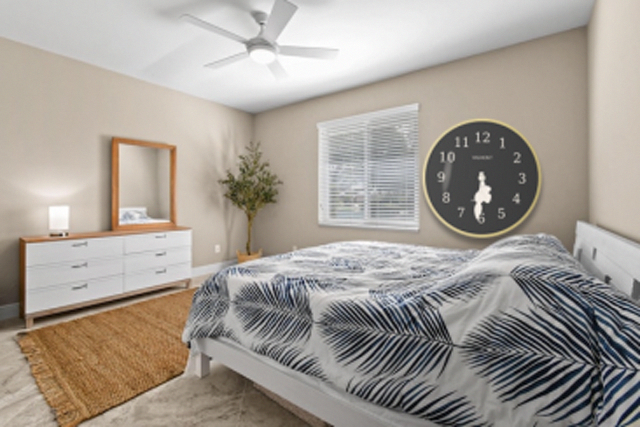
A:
5 h 31 min
